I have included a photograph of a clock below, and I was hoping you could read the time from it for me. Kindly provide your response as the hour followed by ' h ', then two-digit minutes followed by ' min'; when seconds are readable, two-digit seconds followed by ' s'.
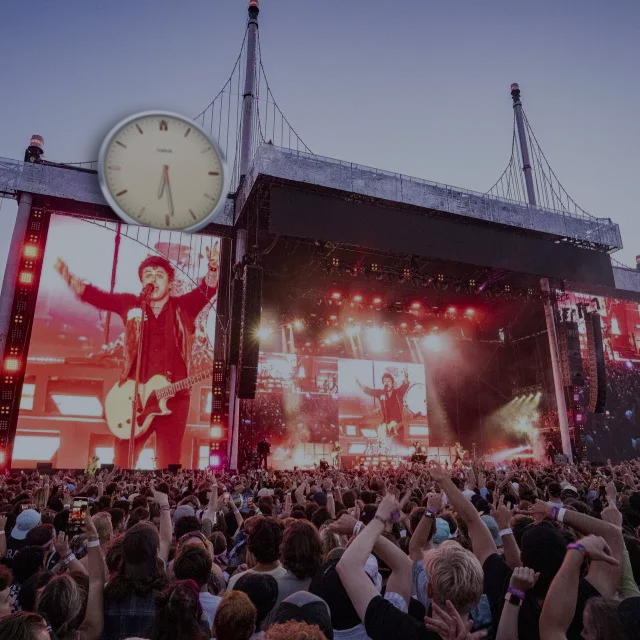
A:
6 h 29 min
